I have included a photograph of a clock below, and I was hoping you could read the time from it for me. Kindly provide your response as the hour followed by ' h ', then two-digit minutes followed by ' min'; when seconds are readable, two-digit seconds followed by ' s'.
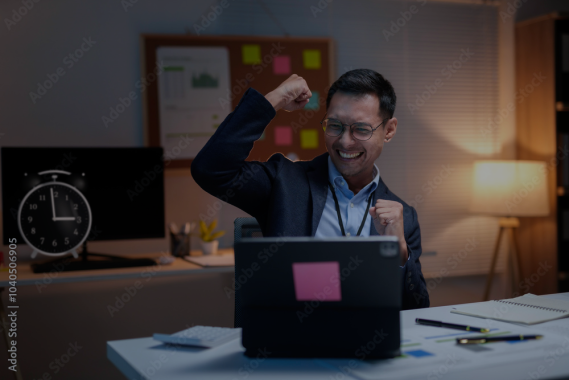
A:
2 h 59 min
